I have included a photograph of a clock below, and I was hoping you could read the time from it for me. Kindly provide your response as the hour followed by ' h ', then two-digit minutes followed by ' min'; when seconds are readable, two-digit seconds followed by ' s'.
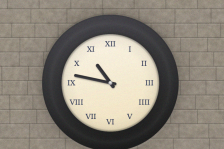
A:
10 h 47 min
